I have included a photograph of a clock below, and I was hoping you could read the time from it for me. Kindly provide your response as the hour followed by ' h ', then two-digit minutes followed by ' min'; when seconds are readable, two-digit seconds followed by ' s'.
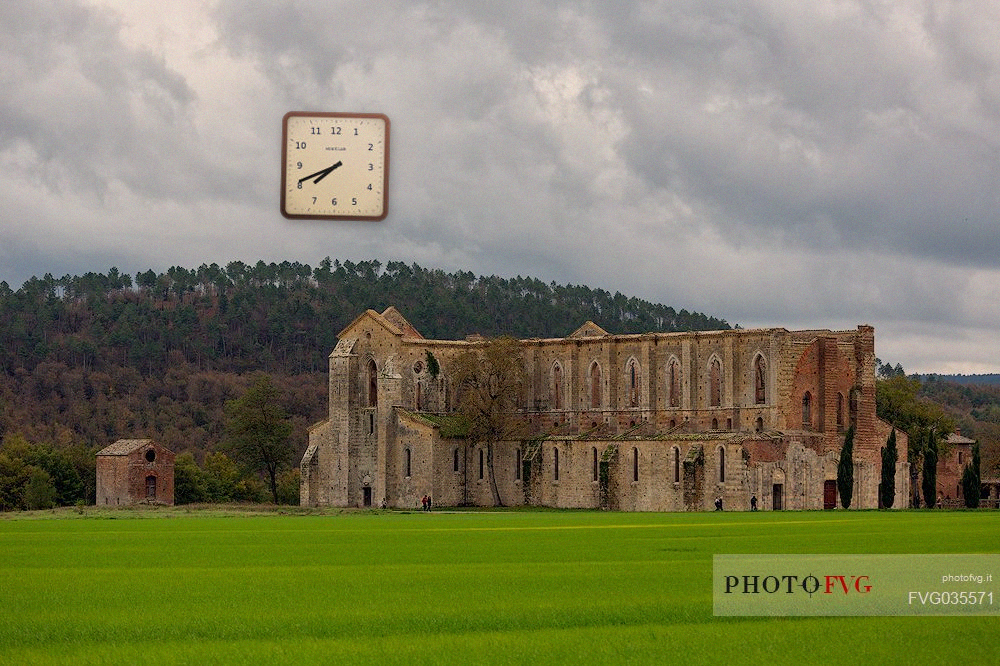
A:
7 h 41 min
